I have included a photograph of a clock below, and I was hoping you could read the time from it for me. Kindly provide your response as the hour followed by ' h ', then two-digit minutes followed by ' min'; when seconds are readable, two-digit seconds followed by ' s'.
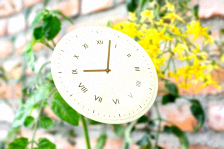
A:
9 h 03 min
